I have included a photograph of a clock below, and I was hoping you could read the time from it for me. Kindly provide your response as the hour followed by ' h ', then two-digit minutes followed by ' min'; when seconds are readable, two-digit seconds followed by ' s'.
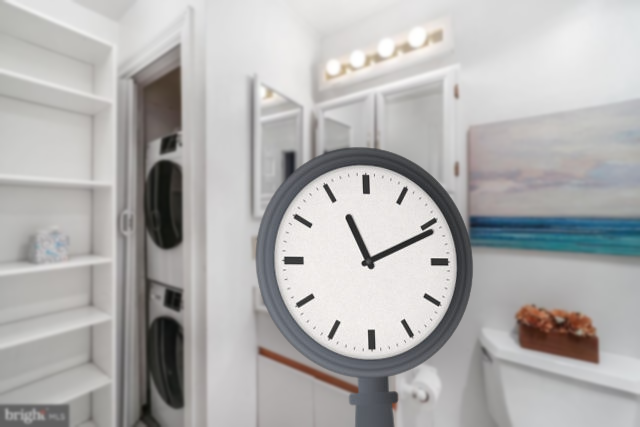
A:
11 h 11 min
